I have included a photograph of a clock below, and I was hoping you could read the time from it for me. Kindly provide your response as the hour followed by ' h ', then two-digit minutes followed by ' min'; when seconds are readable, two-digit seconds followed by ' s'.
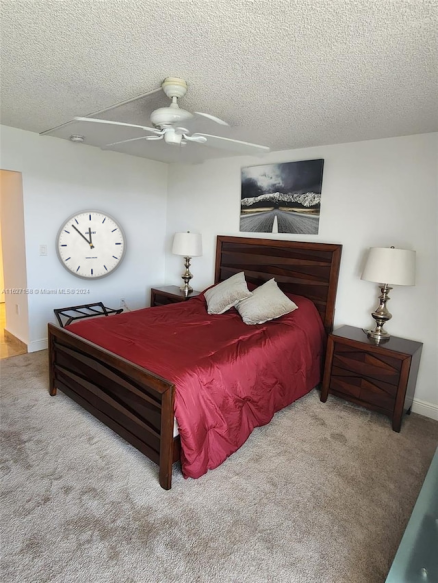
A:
11 h 53 min
